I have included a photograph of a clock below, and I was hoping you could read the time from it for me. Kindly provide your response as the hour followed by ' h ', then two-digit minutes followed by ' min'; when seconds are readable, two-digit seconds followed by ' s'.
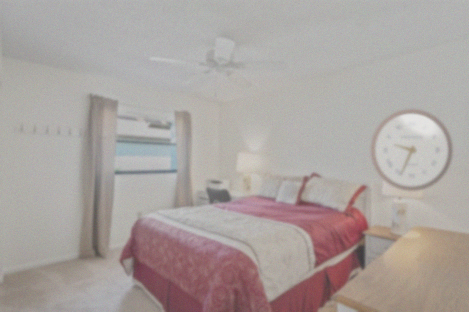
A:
9 h 34 min
